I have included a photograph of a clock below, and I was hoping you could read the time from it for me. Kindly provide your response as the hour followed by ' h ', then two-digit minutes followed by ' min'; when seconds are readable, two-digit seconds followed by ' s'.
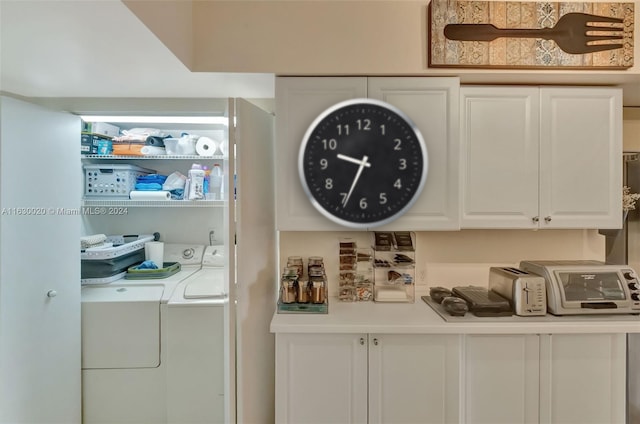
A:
9 h 34 min
